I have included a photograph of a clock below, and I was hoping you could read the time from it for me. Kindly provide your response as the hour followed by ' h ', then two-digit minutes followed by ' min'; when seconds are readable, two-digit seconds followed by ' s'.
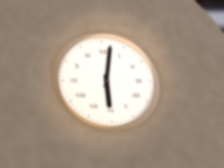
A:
6 h 02 min
